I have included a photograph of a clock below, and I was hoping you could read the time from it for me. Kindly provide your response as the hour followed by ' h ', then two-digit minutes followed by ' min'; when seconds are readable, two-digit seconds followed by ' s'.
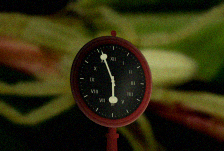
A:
5 h 56 min
